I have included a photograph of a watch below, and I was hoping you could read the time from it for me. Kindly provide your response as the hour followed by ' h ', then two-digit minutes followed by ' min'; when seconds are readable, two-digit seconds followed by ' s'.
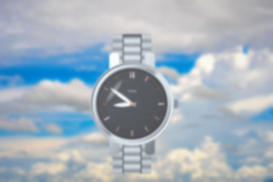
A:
8 h 51 min
